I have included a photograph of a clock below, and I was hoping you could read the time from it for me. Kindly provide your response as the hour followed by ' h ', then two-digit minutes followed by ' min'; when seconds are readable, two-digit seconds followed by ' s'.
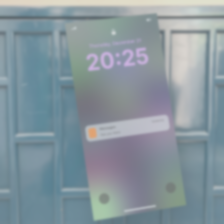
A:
20 h 25 min
